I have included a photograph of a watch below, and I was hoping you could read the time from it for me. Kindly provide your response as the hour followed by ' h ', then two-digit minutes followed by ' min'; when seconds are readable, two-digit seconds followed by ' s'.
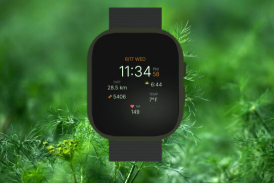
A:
11 h 34 min
